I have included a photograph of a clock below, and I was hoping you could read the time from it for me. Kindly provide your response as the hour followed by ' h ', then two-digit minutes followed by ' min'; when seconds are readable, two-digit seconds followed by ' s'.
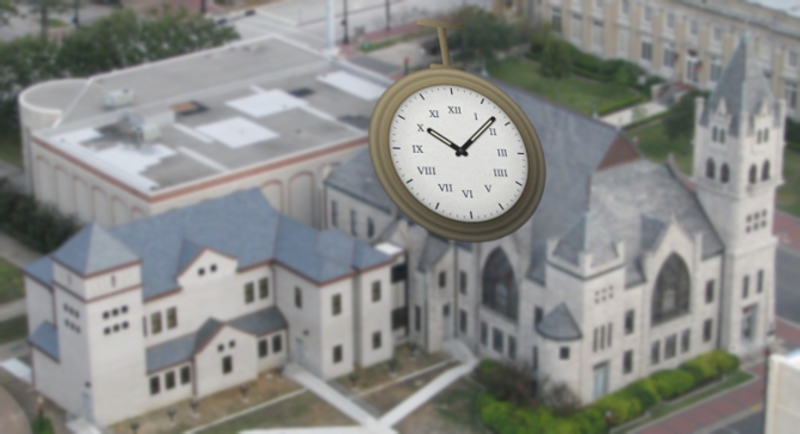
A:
10 h 08 min
